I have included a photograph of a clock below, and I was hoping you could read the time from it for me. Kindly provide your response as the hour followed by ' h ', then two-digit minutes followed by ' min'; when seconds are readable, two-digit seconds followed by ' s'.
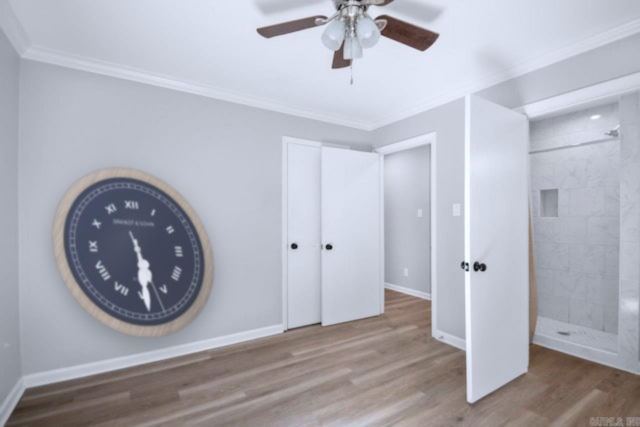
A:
5 h 29 min 27 s
